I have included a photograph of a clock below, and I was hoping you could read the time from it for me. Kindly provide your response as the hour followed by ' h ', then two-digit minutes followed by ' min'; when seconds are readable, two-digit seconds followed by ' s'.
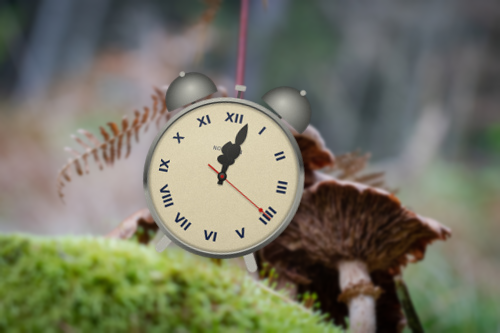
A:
12 h 02 min 20 s
